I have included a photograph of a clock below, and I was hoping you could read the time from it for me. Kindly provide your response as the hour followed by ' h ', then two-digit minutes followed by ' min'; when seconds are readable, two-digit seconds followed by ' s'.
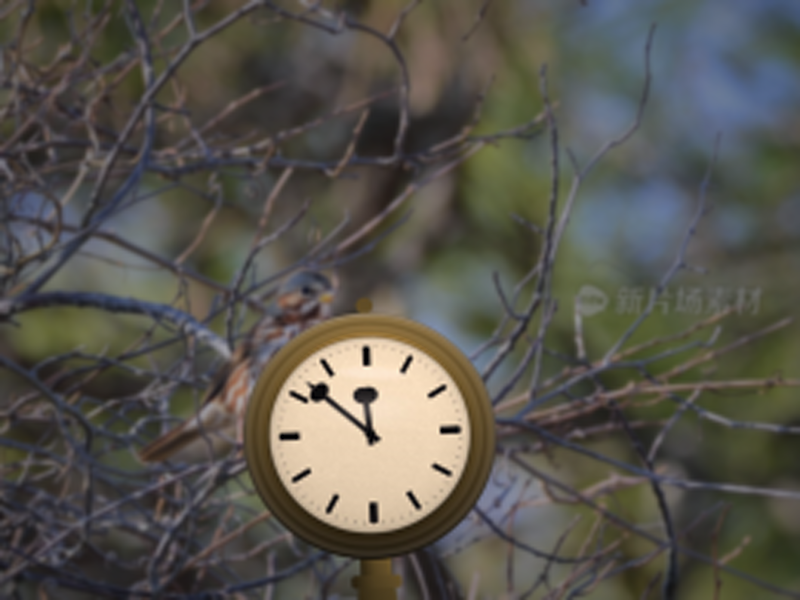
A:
11 h 52 min
